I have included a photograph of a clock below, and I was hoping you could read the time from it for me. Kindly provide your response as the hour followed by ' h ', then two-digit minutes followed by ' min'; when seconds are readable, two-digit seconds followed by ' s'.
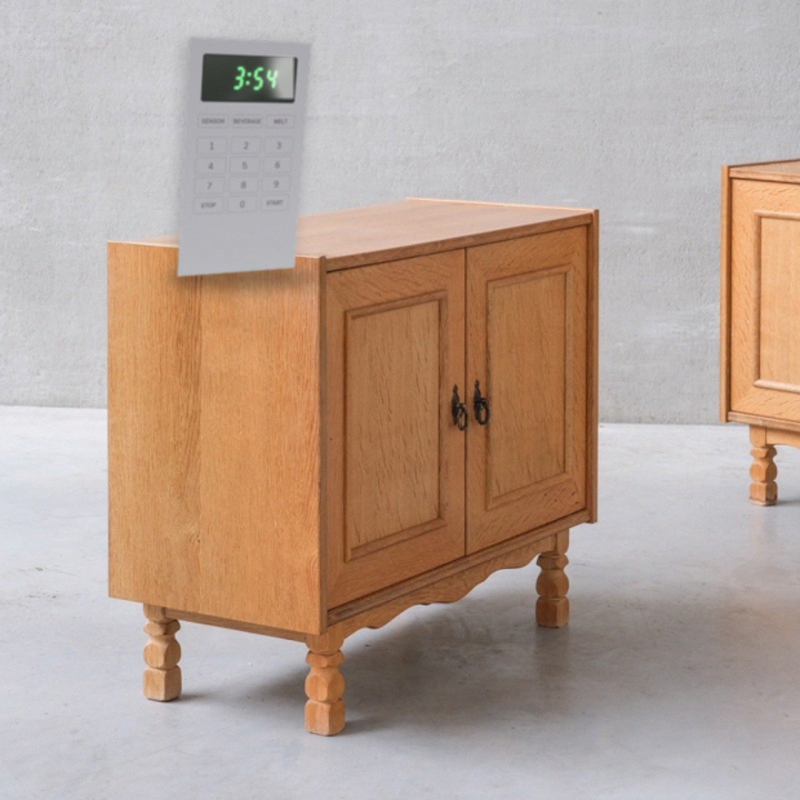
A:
3 h 54 min
